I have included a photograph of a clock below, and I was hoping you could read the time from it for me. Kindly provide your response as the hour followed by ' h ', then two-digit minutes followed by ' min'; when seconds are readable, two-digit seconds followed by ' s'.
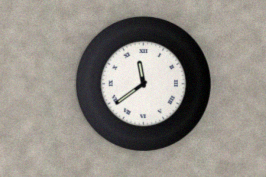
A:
11 h 39 min
